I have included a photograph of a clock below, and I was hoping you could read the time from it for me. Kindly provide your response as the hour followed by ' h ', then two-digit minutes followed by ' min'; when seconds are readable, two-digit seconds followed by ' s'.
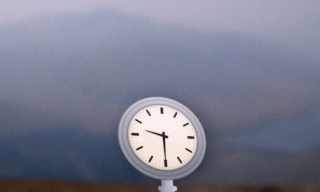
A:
9 h 30 min
